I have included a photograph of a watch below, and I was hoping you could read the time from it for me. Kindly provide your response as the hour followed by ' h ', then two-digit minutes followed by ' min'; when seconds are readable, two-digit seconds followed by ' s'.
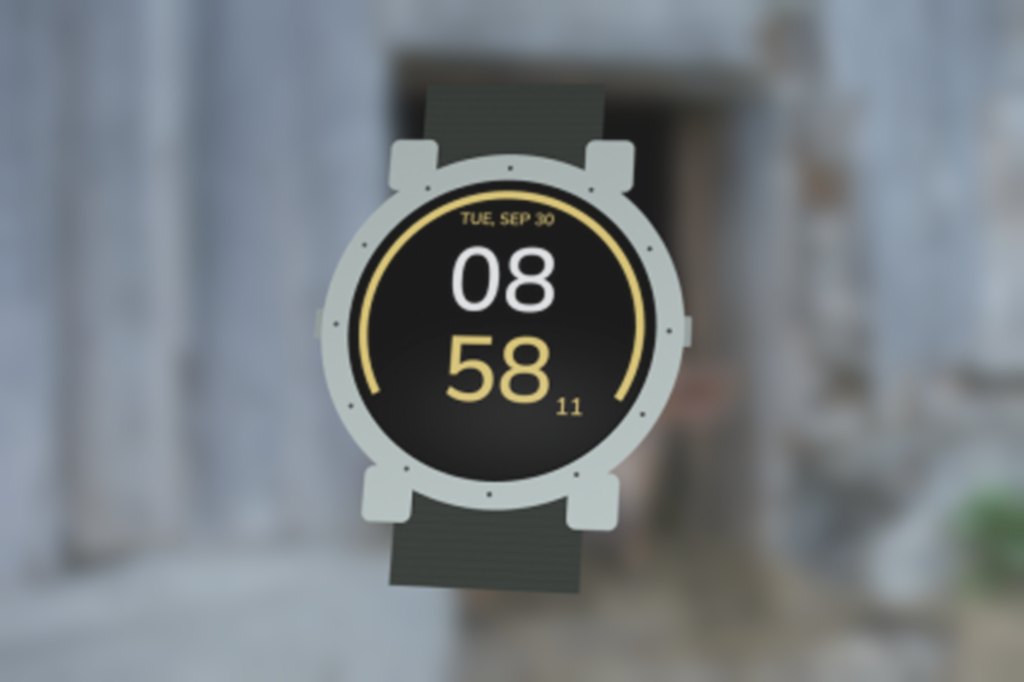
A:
8 h 58 min 11 s
